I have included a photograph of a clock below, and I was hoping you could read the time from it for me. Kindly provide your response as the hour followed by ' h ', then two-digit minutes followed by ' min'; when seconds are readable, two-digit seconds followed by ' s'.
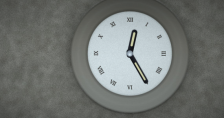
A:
12 h 25 min
